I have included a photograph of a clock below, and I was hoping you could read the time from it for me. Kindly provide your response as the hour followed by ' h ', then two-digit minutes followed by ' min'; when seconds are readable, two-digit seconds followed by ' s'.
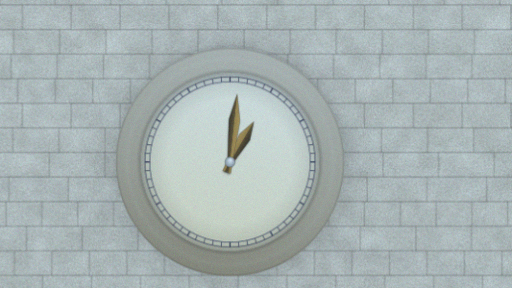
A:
1 h 01 min
